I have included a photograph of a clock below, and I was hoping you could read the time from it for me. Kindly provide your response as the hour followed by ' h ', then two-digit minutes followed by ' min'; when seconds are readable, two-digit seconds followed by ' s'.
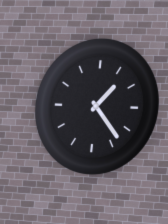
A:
1 h 23 min
